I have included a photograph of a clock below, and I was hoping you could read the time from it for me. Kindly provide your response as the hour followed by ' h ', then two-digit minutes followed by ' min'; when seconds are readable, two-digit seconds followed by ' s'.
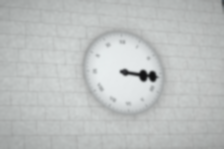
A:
3 h 16 min
